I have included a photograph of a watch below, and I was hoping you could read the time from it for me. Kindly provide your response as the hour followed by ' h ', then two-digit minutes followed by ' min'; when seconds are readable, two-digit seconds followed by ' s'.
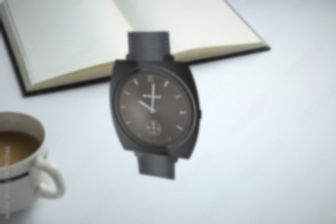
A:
10 h 01 min
